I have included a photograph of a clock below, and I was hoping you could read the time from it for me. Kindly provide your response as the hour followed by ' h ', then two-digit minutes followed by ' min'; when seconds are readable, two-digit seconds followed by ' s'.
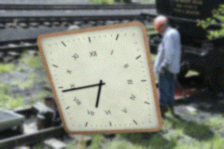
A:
6 h 44 min
